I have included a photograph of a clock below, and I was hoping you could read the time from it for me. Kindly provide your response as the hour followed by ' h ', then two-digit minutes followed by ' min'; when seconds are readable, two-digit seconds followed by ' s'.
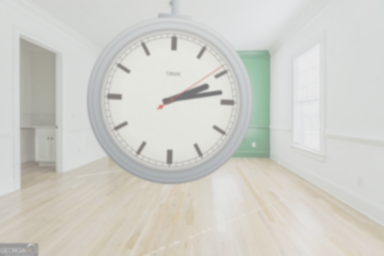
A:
2 h 13 min 09 s
